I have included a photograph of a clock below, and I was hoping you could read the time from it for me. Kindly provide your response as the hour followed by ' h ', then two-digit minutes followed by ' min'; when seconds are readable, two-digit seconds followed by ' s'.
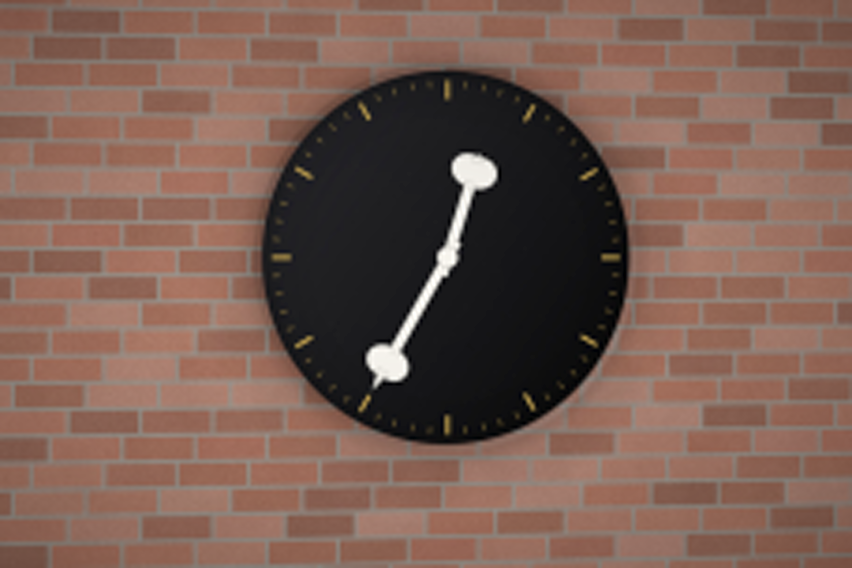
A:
12 h 35 min
